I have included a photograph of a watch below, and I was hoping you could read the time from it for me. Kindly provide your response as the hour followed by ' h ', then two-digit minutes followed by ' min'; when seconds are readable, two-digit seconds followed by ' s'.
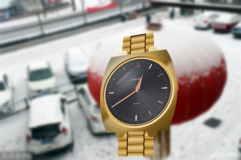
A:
12 h 40 min
